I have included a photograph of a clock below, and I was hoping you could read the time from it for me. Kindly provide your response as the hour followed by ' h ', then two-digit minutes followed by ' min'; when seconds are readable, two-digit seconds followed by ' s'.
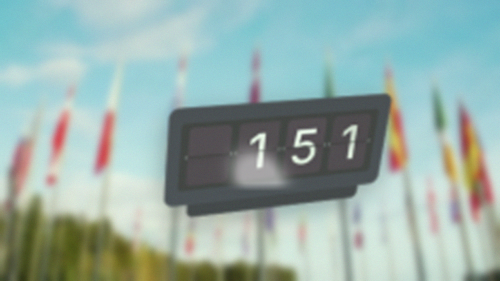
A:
1 h 51 min
